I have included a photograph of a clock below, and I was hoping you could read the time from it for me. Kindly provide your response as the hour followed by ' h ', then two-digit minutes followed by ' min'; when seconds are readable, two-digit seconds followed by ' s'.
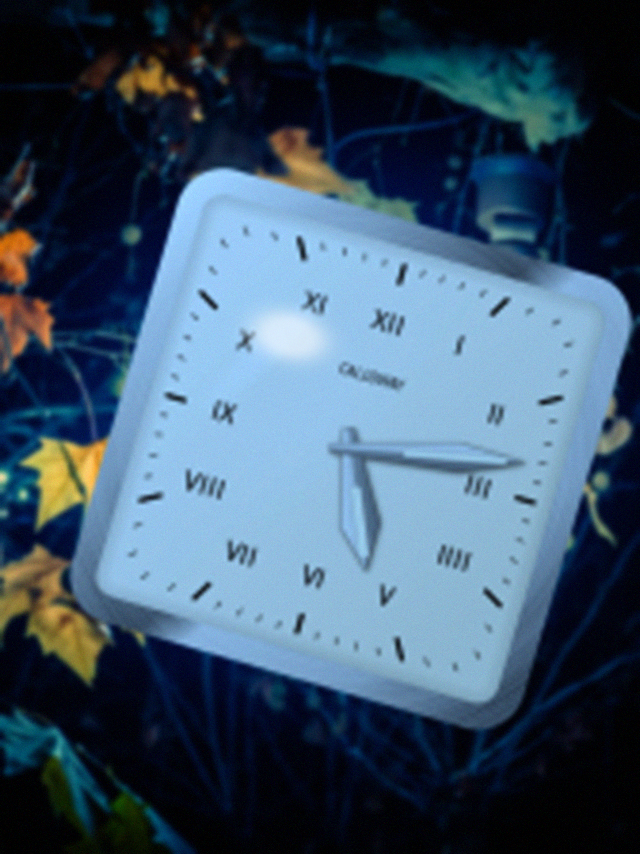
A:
5 h 13 min
